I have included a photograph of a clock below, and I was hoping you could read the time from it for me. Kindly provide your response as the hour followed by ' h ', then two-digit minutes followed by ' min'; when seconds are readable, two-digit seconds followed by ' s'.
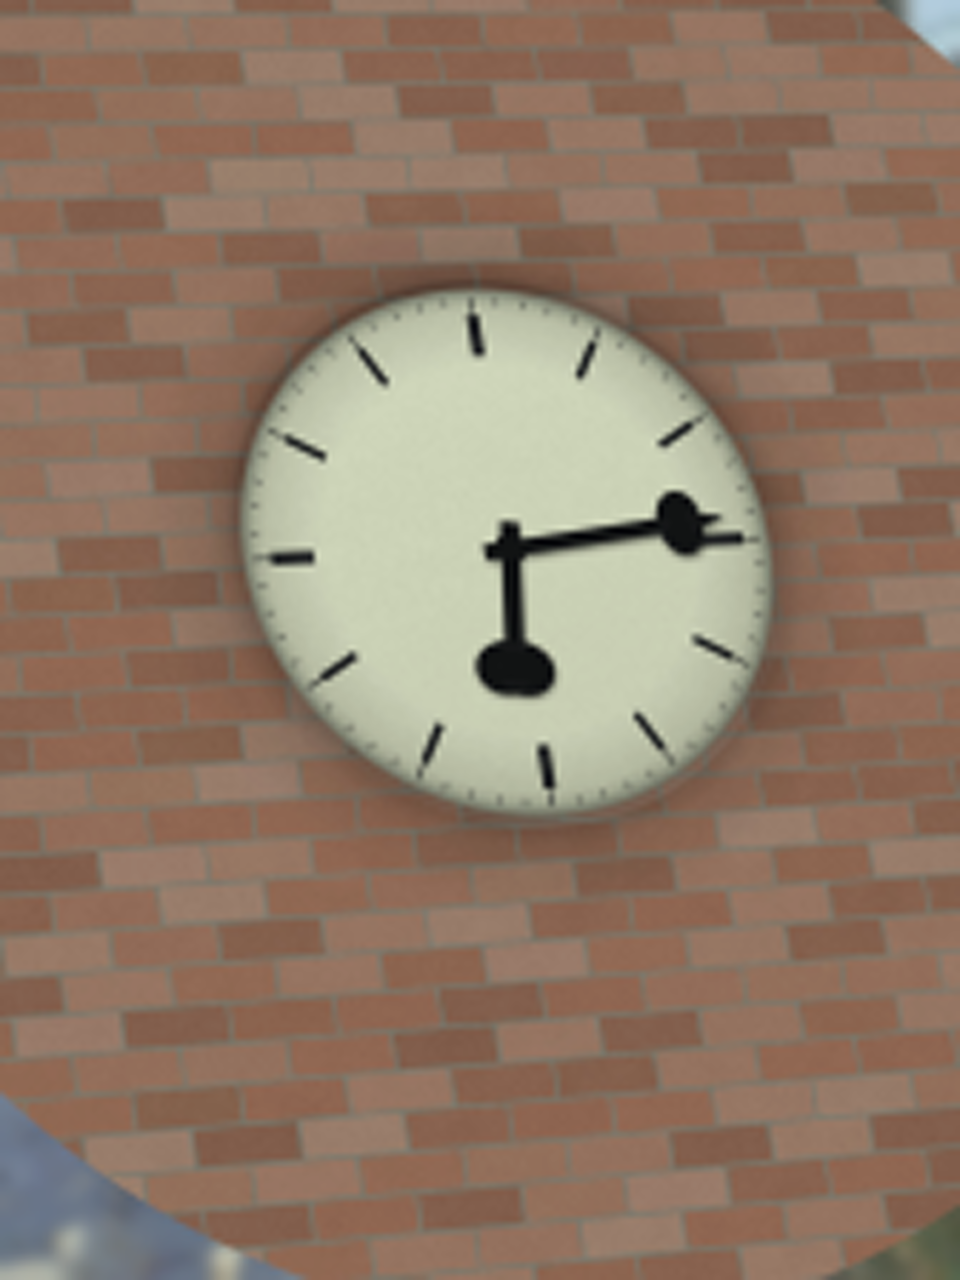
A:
6 h 14 min
